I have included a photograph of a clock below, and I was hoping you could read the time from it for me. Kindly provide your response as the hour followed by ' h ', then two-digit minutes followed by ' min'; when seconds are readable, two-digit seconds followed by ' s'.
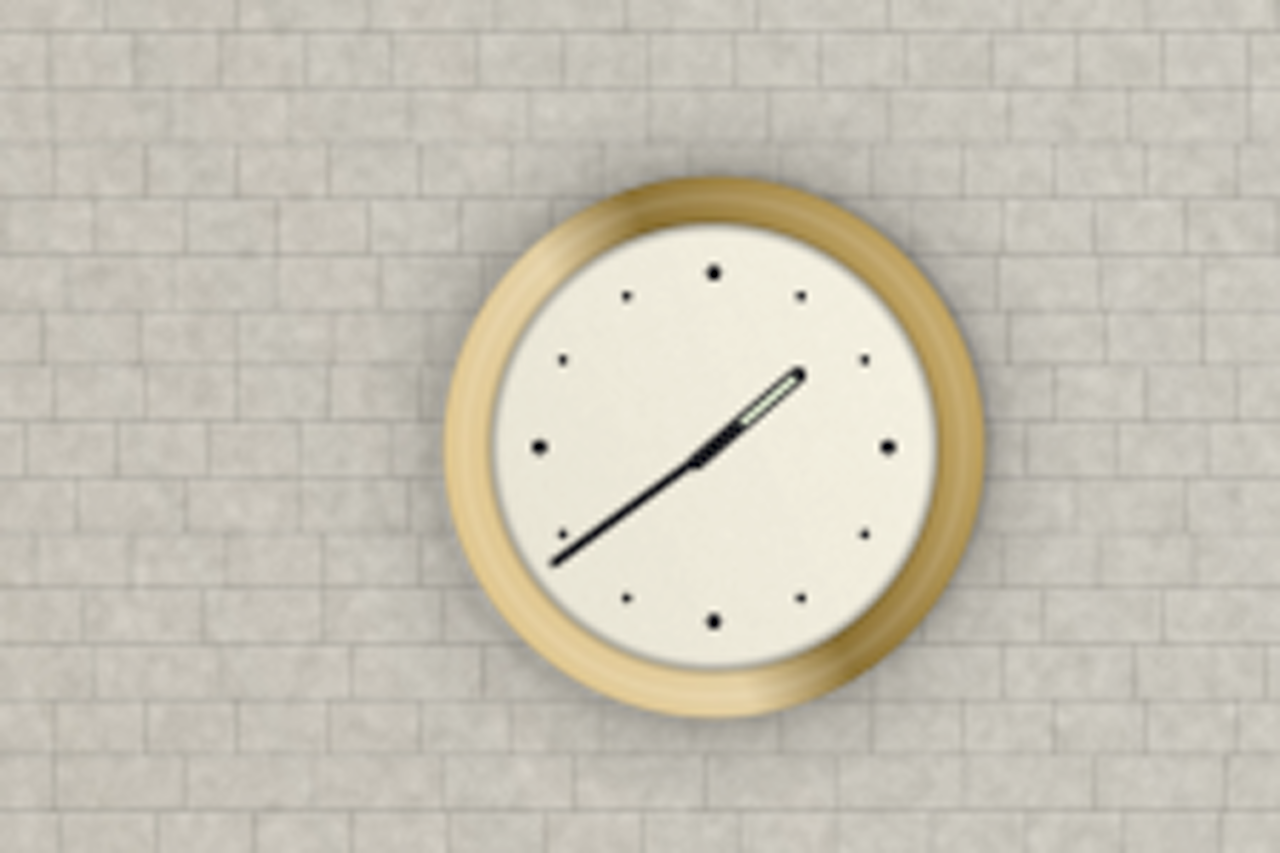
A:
1 h 39 min
